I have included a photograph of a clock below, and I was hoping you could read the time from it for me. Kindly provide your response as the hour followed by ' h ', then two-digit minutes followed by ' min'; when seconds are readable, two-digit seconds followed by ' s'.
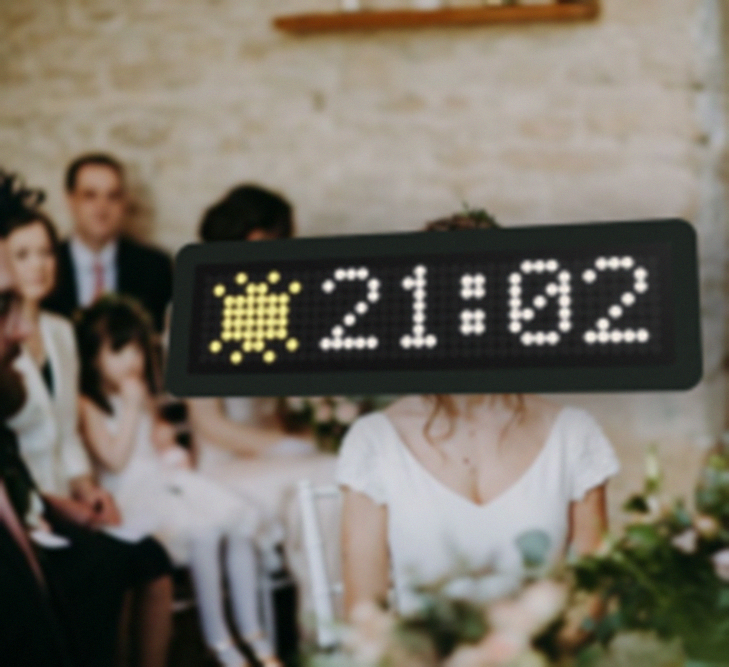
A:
21 h 02 min
